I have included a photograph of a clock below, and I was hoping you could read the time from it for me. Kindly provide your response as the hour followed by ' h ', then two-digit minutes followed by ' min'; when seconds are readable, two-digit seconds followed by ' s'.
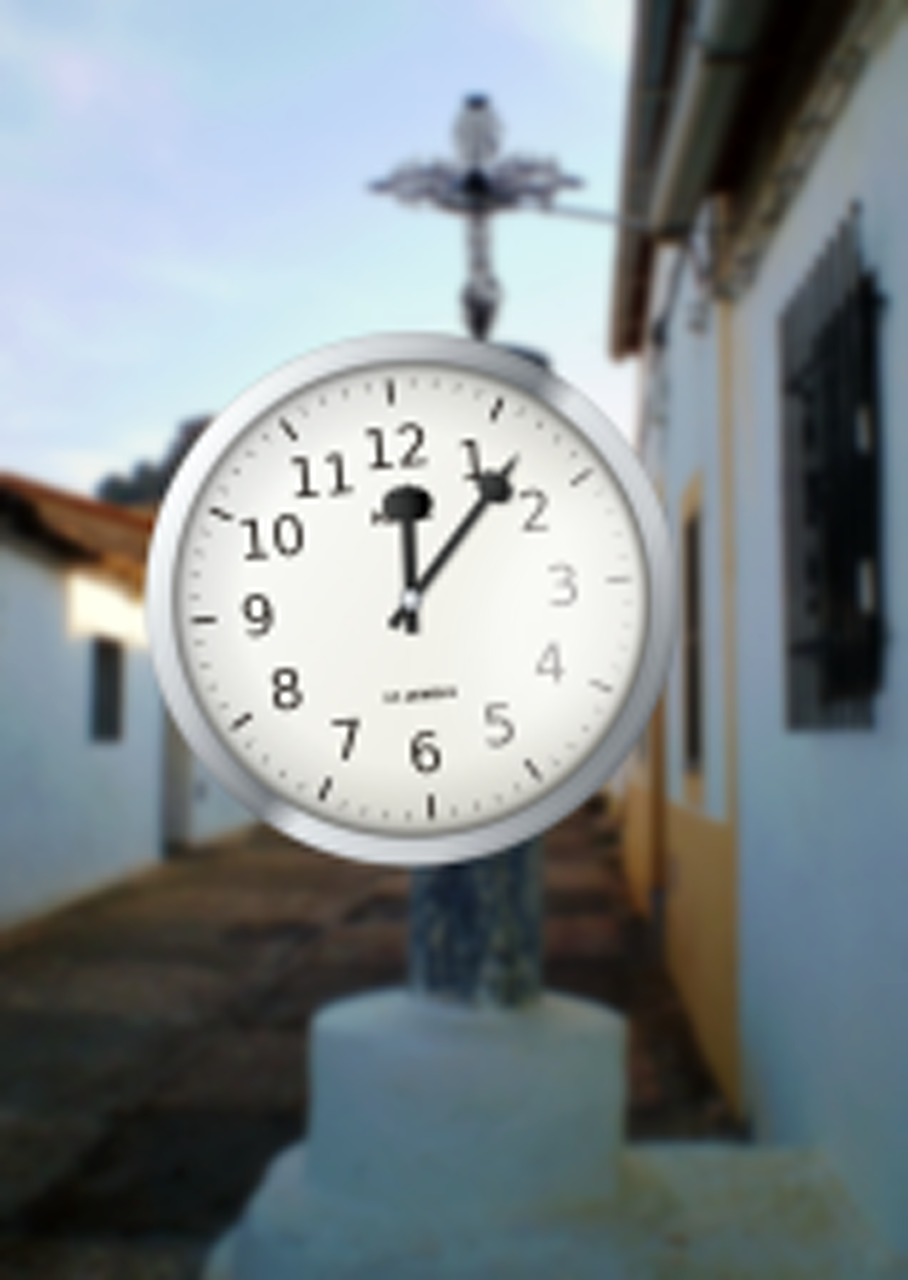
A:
12 h 07 min
